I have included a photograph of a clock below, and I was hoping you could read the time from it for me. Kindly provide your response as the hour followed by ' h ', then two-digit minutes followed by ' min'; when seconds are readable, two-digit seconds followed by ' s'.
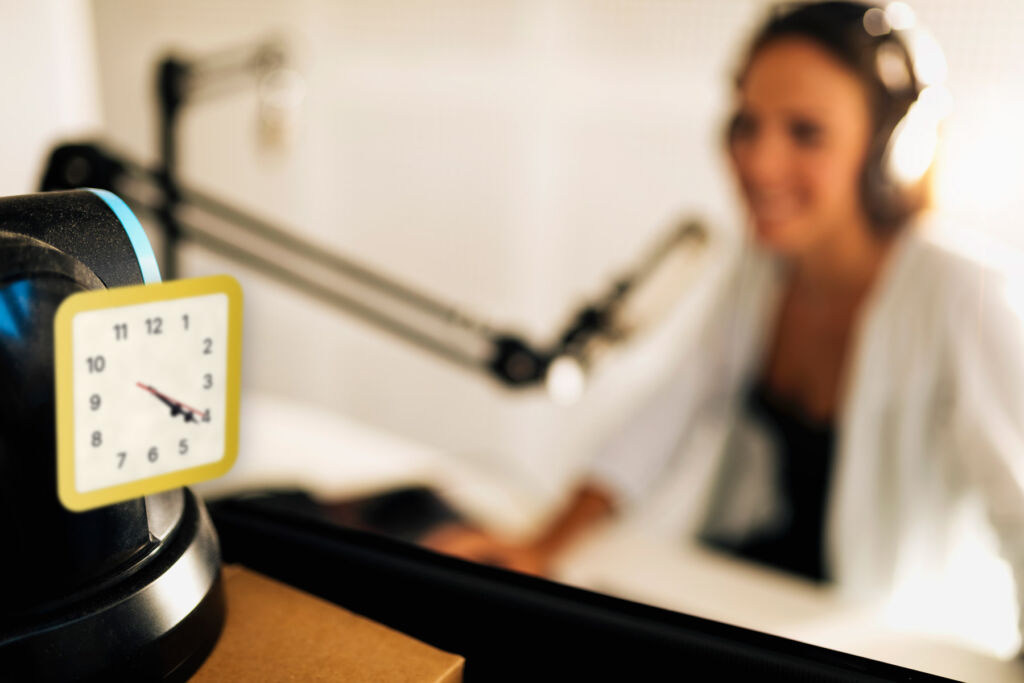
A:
4 h 21 min 20 s
